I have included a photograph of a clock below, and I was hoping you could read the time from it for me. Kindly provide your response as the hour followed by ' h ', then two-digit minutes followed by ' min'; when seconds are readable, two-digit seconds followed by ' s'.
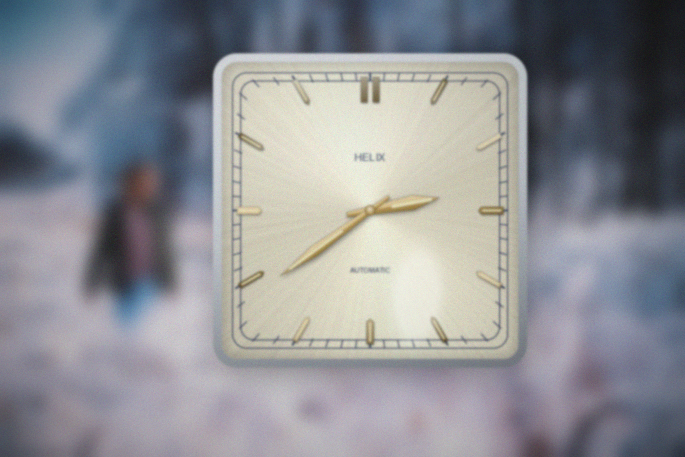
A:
2 h 39 min
